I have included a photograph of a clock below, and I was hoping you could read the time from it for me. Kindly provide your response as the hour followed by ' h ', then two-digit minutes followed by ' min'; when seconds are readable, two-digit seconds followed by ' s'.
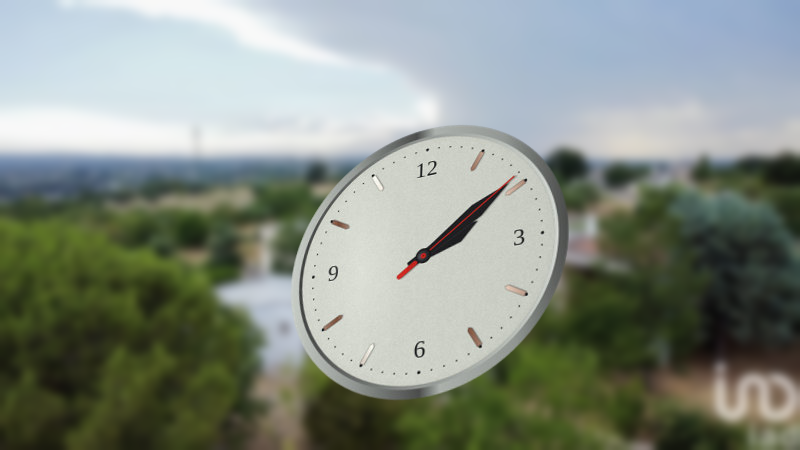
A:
2 h 09 min 09 s
